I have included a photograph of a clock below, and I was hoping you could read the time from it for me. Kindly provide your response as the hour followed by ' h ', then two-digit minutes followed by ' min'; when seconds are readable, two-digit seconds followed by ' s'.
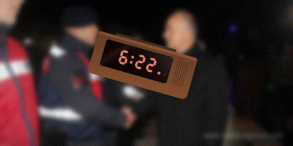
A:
6 h 22 min
